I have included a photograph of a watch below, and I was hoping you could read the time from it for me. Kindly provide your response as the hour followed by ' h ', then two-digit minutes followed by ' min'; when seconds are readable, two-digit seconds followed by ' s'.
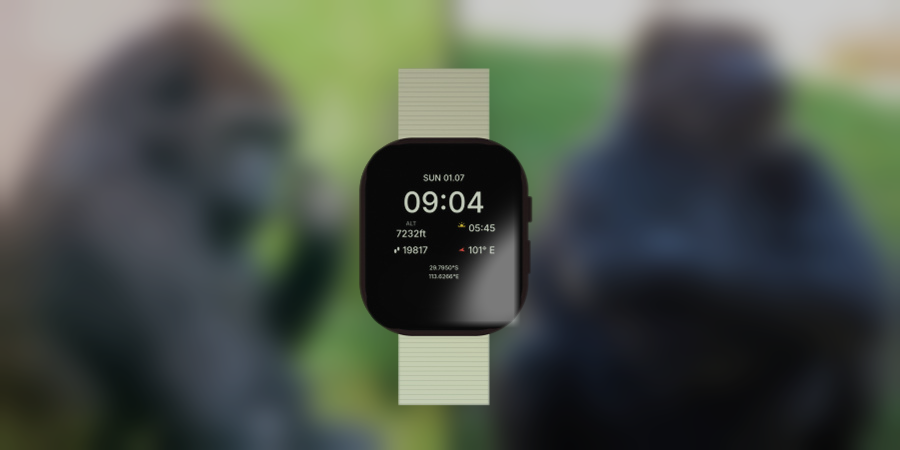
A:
9 h 04 min
